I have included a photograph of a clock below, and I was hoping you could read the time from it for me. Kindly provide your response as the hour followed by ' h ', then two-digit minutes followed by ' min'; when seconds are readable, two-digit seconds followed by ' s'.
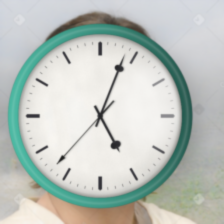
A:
5 h 03 min 37 s
